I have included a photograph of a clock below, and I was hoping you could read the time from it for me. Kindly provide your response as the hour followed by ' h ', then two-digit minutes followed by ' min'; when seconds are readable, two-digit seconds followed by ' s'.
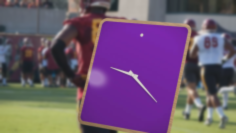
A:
9 h 21 min
